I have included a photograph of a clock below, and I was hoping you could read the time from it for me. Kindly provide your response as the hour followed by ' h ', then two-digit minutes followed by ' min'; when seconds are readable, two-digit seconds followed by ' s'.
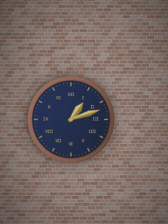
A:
1 h 12 min
